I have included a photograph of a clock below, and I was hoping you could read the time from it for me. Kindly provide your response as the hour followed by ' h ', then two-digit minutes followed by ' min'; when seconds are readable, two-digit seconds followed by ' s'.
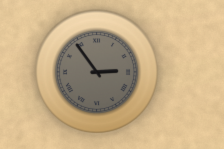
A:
2 h 54 min
